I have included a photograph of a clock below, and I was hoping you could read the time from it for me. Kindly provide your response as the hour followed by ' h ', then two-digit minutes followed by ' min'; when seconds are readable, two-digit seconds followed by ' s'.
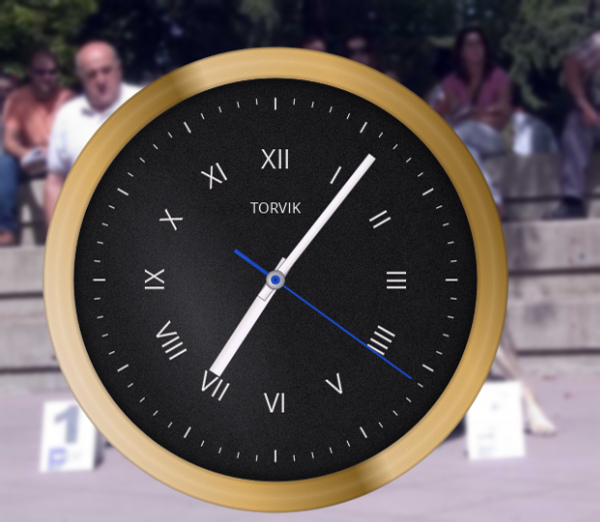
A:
7 h 06 min 21 s
